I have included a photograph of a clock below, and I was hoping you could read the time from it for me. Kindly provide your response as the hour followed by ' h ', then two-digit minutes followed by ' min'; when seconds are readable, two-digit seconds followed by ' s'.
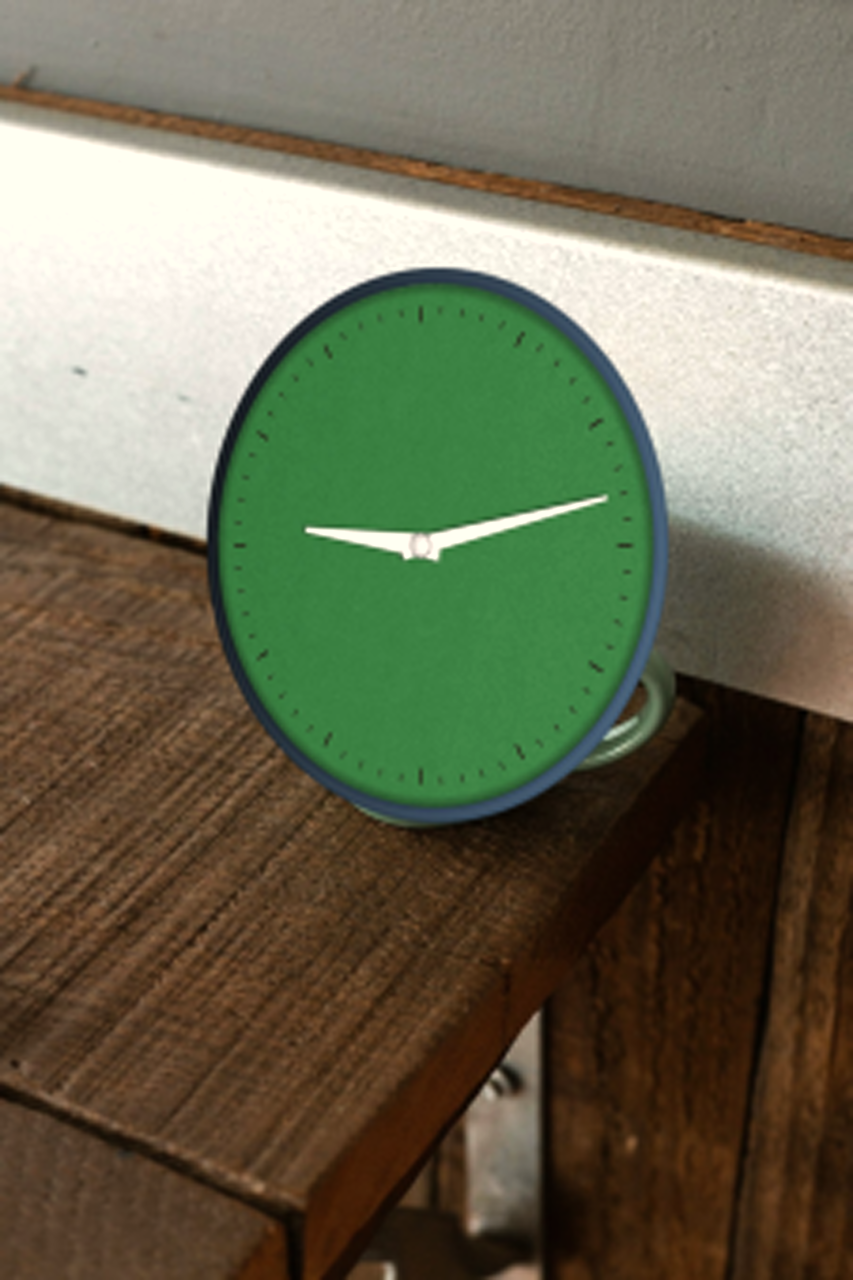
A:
9 h 13 min
